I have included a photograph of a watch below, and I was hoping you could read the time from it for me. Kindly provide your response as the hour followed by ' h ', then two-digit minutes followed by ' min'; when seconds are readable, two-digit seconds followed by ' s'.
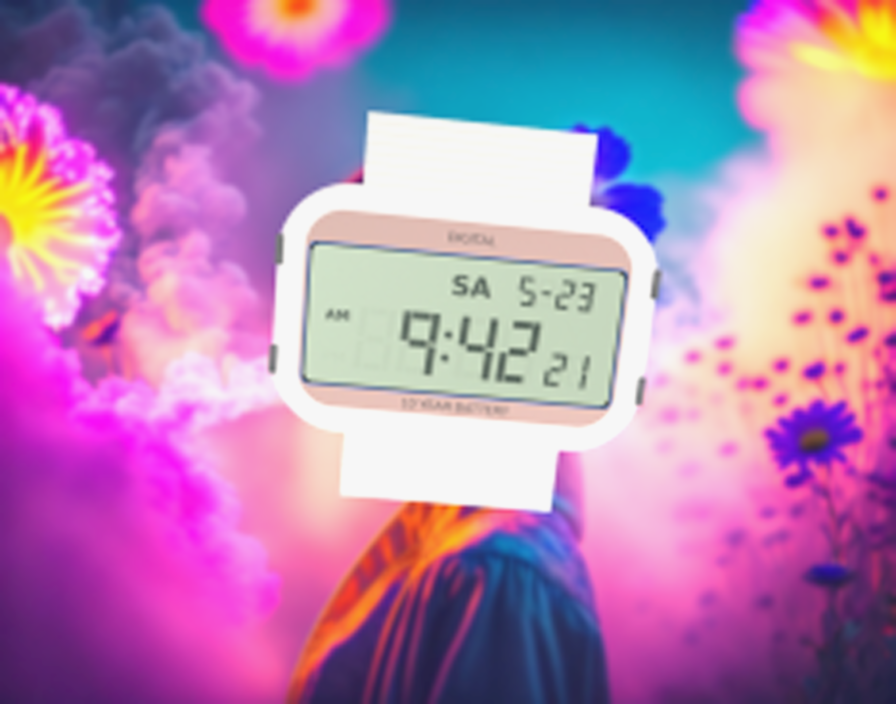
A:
9 h 42 min 21 s
